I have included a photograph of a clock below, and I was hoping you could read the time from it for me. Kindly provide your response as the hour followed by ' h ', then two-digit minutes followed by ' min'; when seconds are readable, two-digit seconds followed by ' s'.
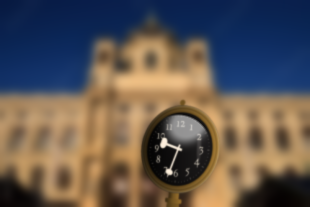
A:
9 h 33 min
